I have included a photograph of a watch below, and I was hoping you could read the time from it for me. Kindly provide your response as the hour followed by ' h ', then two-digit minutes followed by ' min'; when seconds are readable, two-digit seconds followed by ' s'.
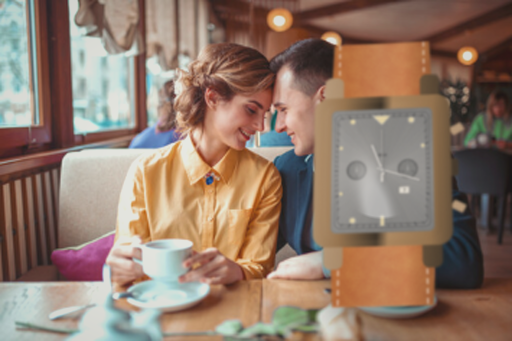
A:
11 h 18 min
